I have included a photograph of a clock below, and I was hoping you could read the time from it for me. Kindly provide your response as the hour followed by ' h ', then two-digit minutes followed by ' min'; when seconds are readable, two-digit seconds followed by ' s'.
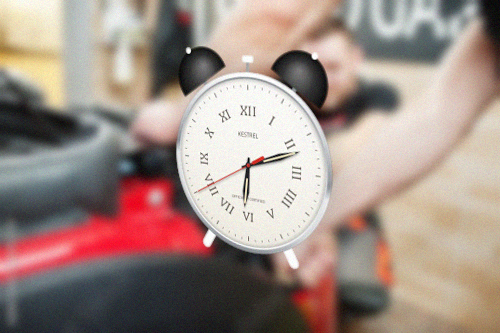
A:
6 h 11 min 40 s
